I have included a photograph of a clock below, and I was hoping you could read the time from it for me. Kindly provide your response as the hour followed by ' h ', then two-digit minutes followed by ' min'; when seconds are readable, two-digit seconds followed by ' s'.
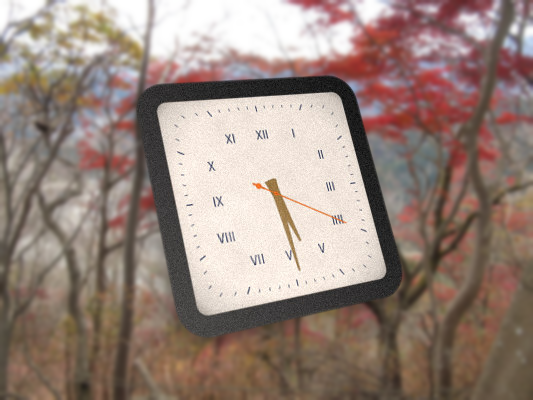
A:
5 h 29 min 20 s
